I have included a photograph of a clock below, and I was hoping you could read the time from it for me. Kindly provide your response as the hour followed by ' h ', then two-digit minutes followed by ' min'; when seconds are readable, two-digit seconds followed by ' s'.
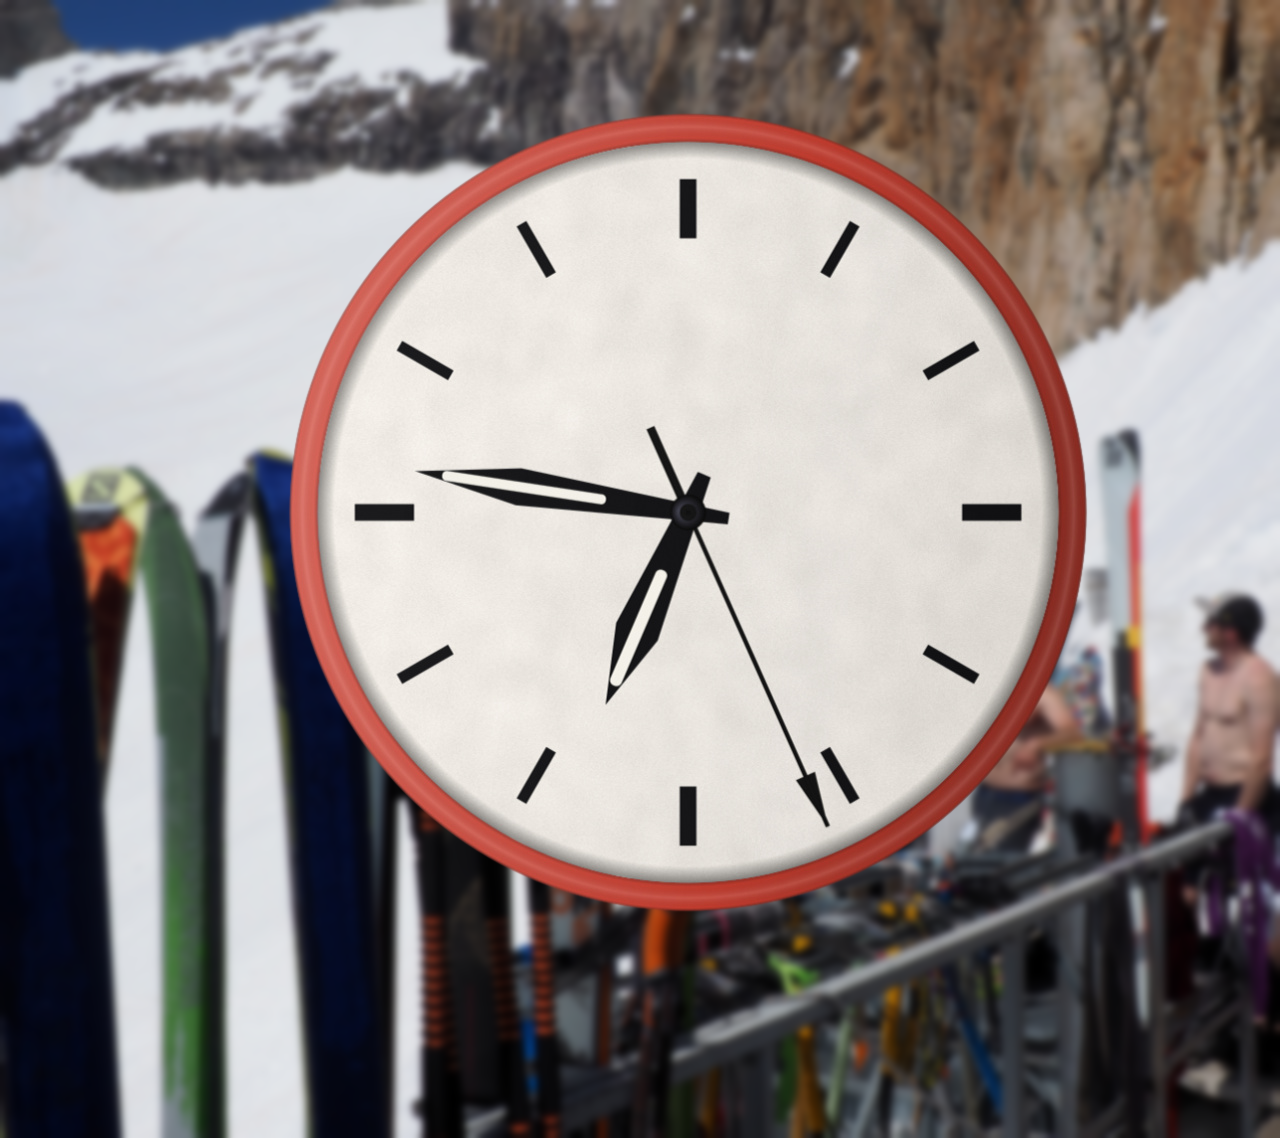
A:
6 h 46 min 26 s
